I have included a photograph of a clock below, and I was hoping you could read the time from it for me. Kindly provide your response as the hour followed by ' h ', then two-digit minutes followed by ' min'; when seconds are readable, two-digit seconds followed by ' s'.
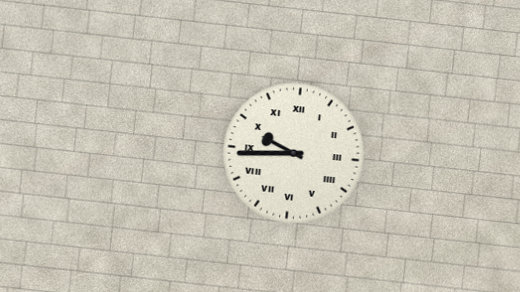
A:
9 h 44 min
